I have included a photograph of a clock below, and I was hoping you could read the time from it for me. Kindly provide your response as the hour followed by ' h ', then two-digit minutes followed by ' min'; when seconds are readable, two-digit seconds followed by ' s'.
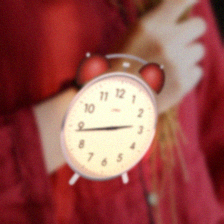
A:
2 h 44 min
